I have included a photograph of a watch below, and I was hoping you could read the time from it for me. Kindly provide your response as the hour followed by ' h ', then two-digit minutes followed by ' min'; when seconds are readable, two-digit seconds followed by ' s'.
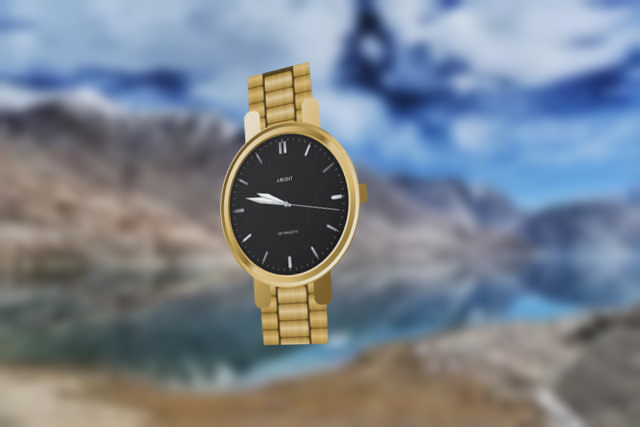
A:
9 h 47 min 17 s
